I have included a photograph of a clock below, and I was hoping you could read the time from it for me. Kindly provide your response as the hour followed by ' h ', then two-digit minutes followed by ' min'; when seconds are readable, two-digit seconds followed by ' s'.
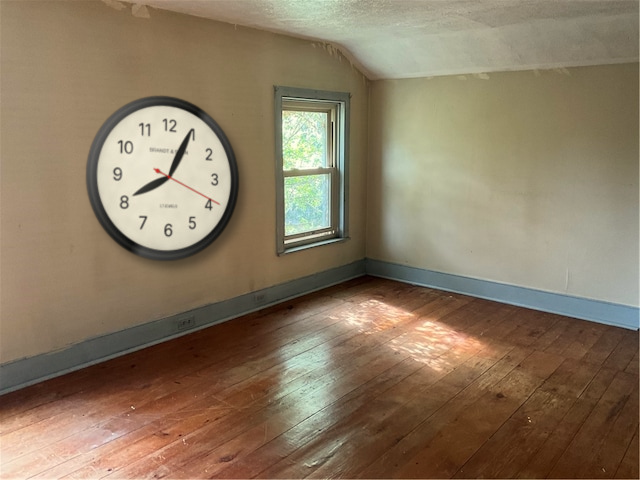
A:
8 h 04 min 19 s
